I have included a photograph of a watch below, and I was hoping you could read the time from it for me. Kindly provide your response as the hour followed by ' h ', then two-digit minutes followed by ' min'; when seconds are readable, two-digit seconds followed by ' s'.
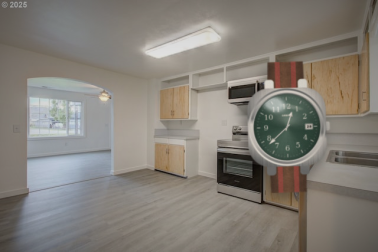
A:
12 h 38 min
